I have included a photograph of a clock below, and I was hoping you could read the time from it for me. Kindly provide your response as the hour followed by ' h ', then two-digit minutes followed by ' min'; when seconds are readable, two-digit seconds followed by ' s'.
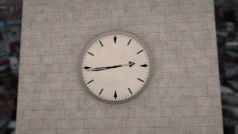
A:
2 h 44 min
